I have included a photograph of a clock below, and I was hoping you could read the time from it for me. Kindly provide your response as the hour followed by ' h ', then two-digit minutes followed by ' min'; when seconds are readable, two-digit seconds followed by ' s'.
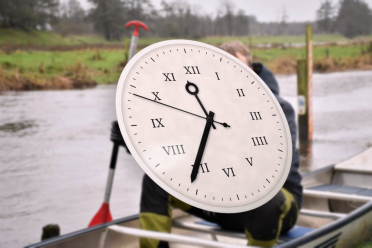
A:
11 h 35 min 49 s
